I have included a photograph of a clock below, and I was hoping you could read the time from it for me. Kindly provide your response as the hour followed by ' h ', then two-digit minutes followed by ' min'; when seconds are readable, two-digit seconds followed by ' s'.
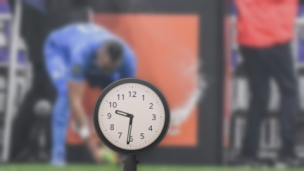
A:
9 h 31 min
